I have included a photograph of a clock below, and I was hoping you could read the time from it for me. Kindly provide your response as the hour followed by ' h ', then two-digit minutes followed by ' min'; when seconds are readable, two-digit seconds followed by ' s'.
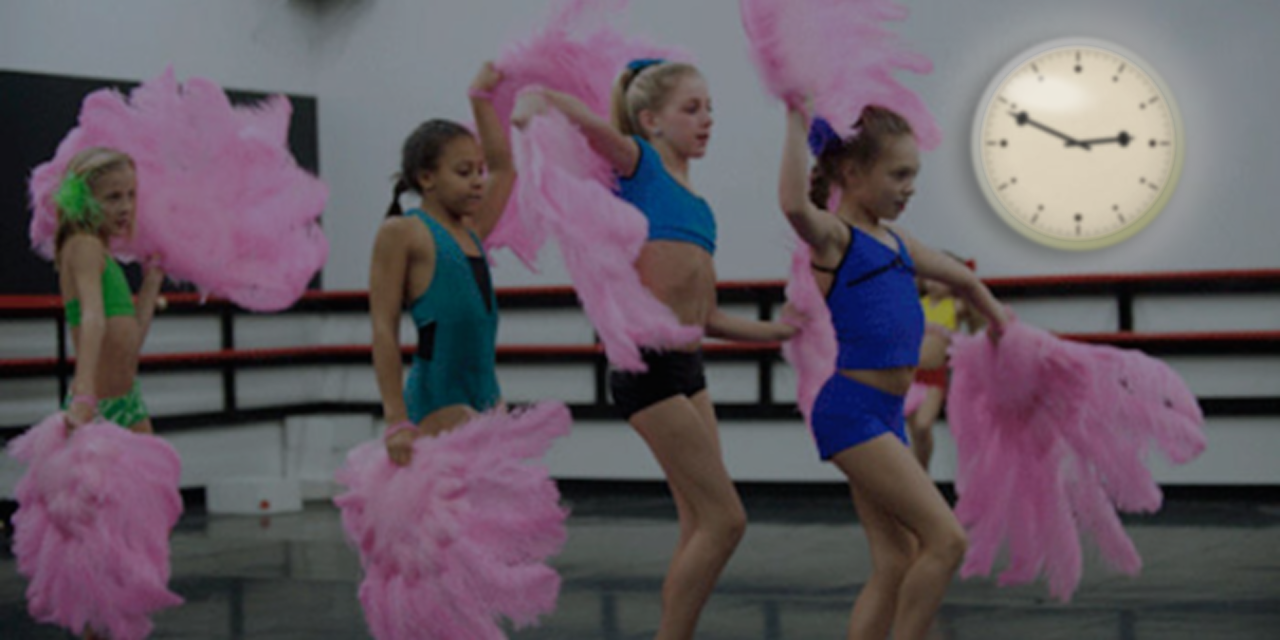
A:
2 h 49 min
